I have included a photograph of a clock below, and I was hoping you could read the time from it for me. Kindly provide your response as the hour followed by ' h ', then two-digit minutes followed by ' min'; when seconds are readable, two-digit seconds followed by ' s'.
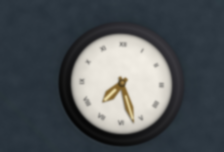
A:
7 h 27 min
